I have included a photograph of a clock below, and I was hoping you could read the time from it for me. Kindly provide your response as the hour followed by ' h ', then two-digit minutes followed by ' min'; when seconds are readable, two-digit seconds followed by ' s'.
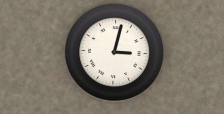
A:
3 h 02 min
